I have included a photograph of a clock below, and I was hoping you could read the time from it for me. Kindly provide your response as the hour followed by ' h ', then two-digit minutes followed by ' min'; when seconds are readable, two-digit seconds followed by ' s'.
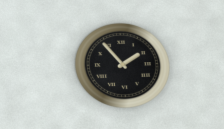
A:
1 h 54 min
